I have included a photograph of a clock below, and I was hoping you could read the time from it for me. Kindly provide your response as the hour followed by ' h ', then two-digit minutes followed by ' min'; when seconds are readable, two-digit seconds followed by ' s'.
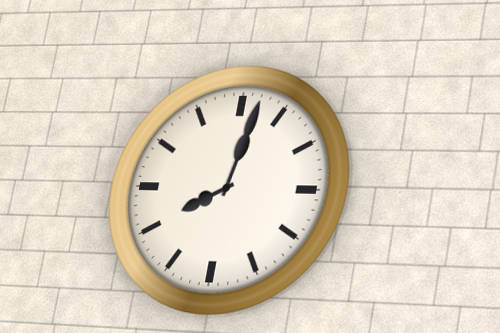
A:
8 h 02 min
